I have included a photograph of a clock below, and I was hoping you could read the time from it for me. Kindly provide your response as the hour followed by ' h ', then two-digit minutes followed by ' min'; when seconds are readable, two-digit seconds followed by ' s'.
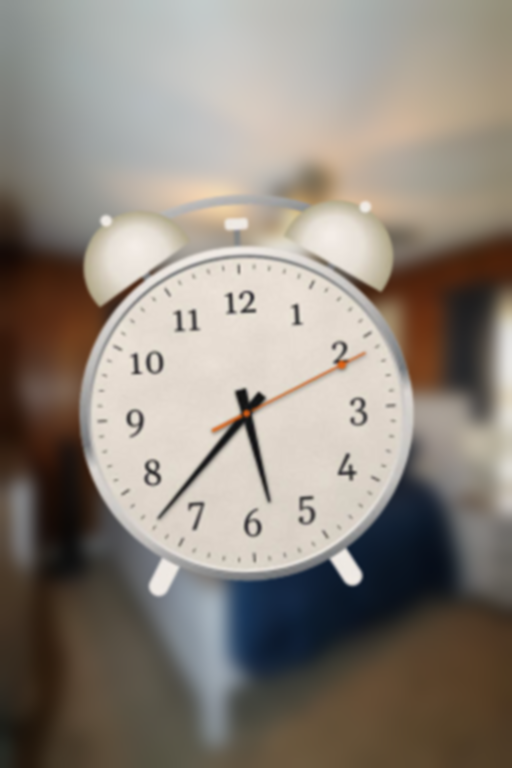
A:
5 h 37 min 11 s
